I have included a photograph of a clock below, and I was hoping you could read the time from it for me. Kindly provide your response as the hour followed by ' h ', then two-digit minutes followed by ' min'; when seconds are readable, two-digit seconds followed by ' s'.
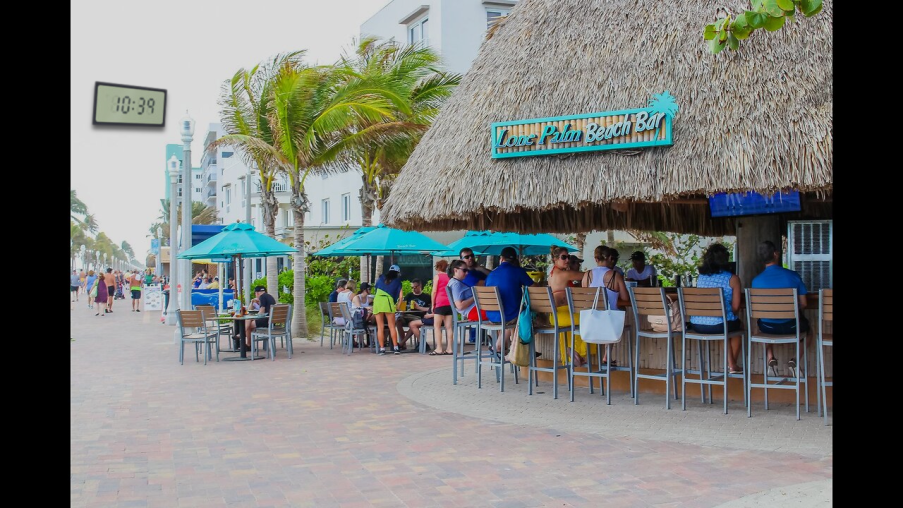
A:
10 h 39 min
